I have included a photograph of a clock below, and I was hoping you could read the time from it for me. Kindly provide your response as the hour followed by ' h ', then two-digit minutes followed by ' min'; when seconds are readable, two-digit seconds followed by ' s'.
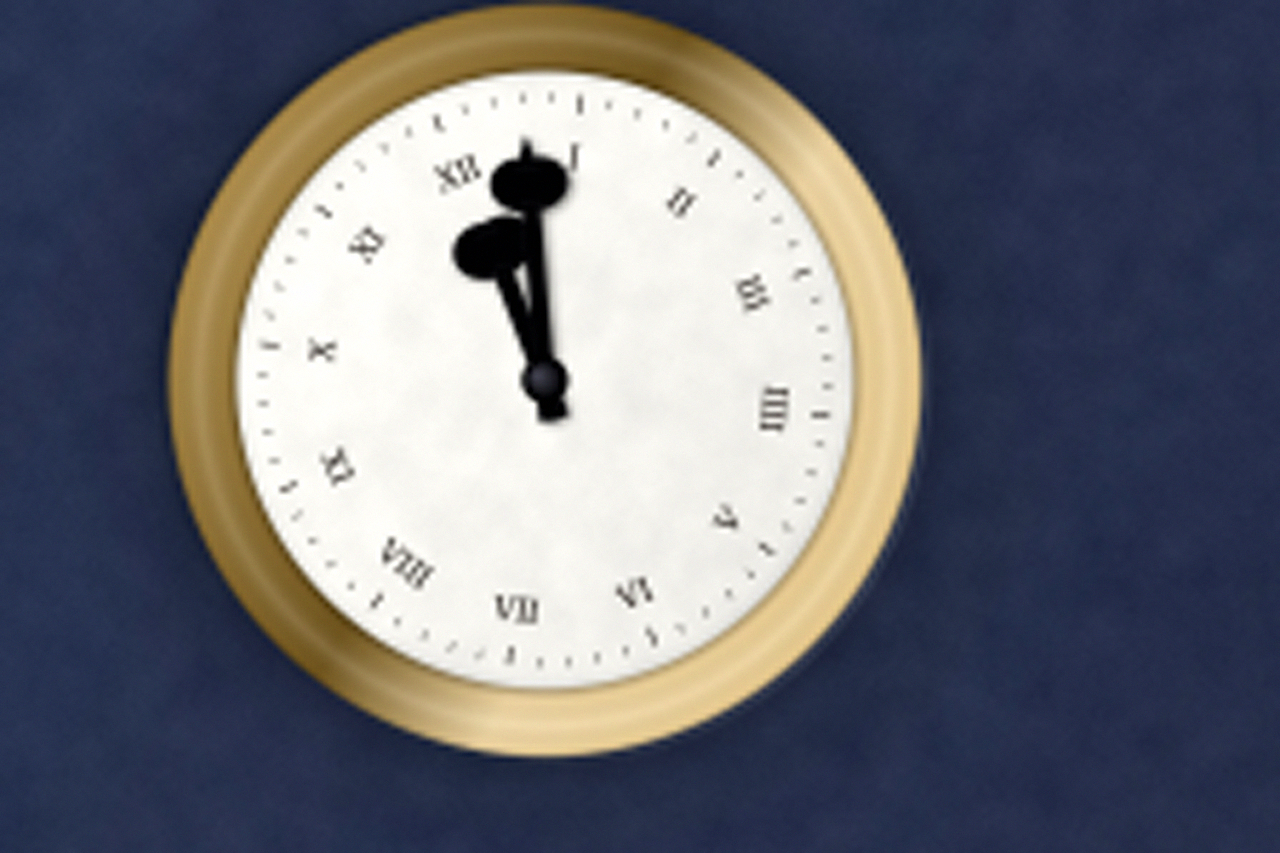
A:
12 h 03 min
